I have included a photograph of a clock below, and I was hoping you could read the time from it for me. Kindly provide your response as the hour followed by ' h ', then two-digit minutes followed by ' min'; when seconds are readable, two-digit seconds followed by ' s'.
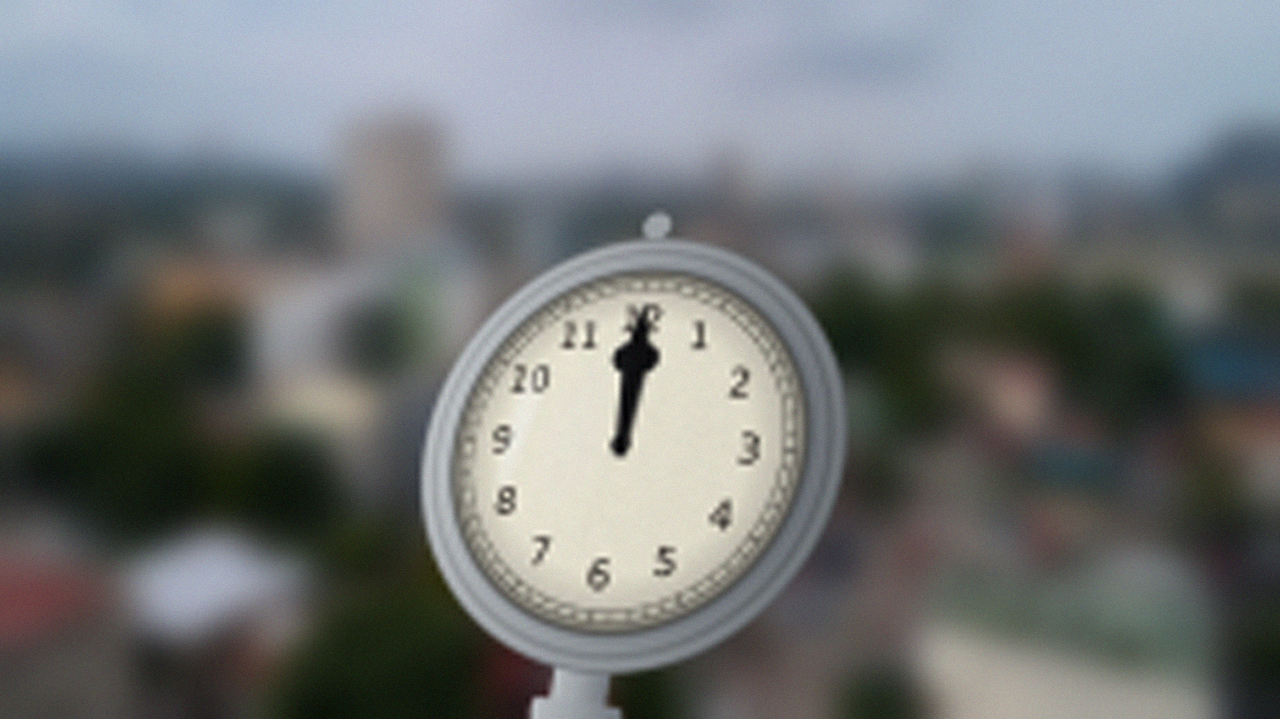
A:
12 h 00 min
